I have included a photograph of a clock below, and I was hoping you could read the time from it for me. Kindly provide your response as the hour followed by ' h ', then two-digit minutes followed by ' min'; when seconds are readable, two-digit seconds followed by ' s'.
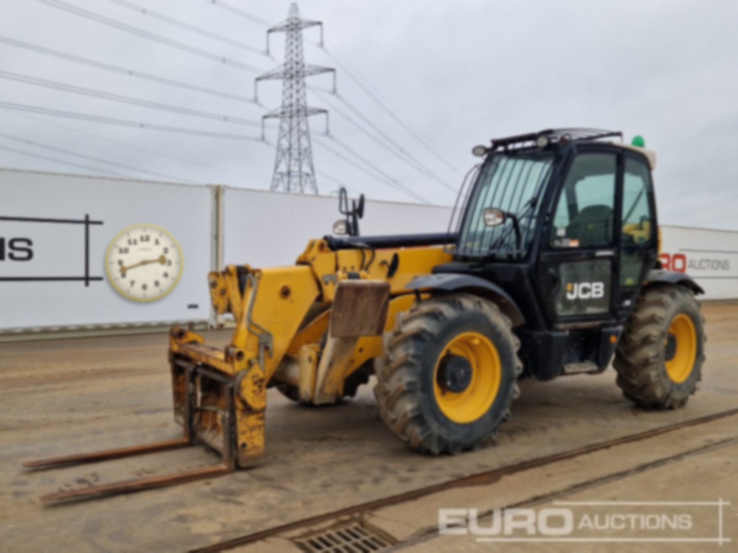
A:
2 h 42 min
